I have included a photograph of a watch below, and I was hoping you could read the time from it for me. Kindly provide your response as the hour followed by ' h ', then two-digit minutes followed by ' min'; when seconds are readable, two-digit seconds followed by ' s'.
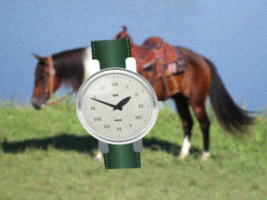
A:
1 h 49 min
